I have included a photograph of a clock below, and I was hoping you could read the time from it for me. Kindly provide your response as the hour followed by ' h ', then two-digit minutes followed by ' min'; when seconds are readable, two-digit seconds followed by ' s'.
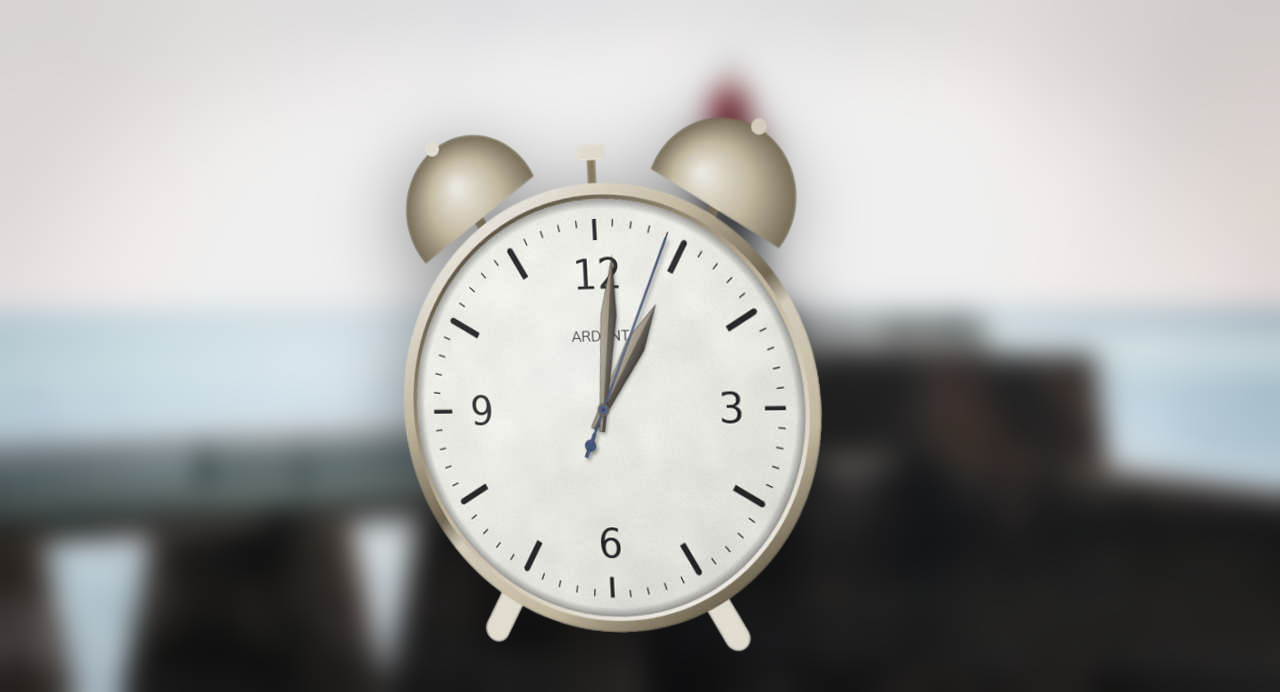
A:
1 h 01 min 04 s
